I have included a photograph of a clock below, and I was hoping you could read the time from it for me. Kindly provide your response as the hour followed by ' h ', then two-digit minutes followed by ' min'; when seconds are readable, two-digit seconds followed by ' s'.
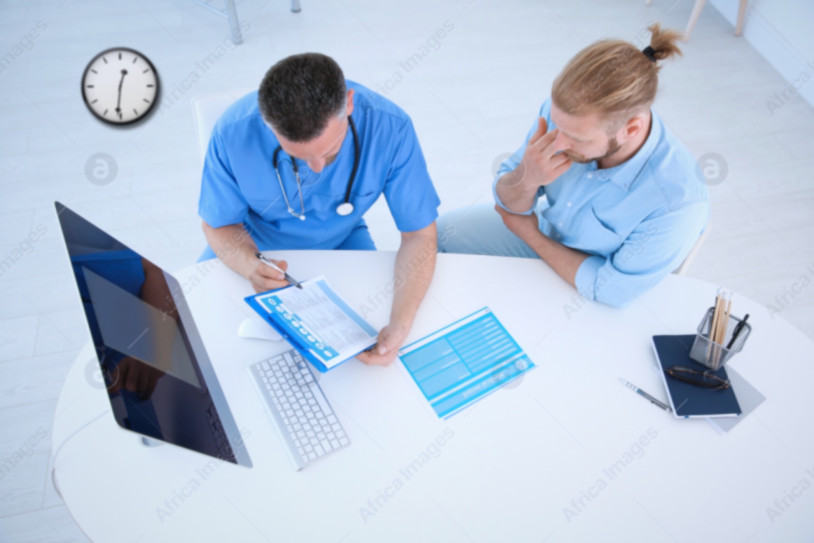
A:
12 h 31 min
